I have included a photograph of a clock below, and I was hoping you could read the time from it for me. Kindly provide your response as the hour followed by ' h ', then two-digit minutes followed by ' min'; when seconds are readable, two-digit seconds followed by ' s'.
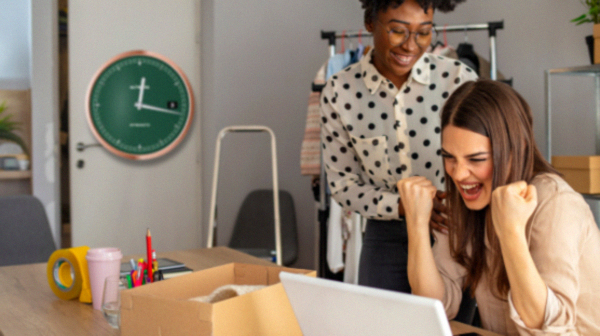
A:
12 h 17 min
